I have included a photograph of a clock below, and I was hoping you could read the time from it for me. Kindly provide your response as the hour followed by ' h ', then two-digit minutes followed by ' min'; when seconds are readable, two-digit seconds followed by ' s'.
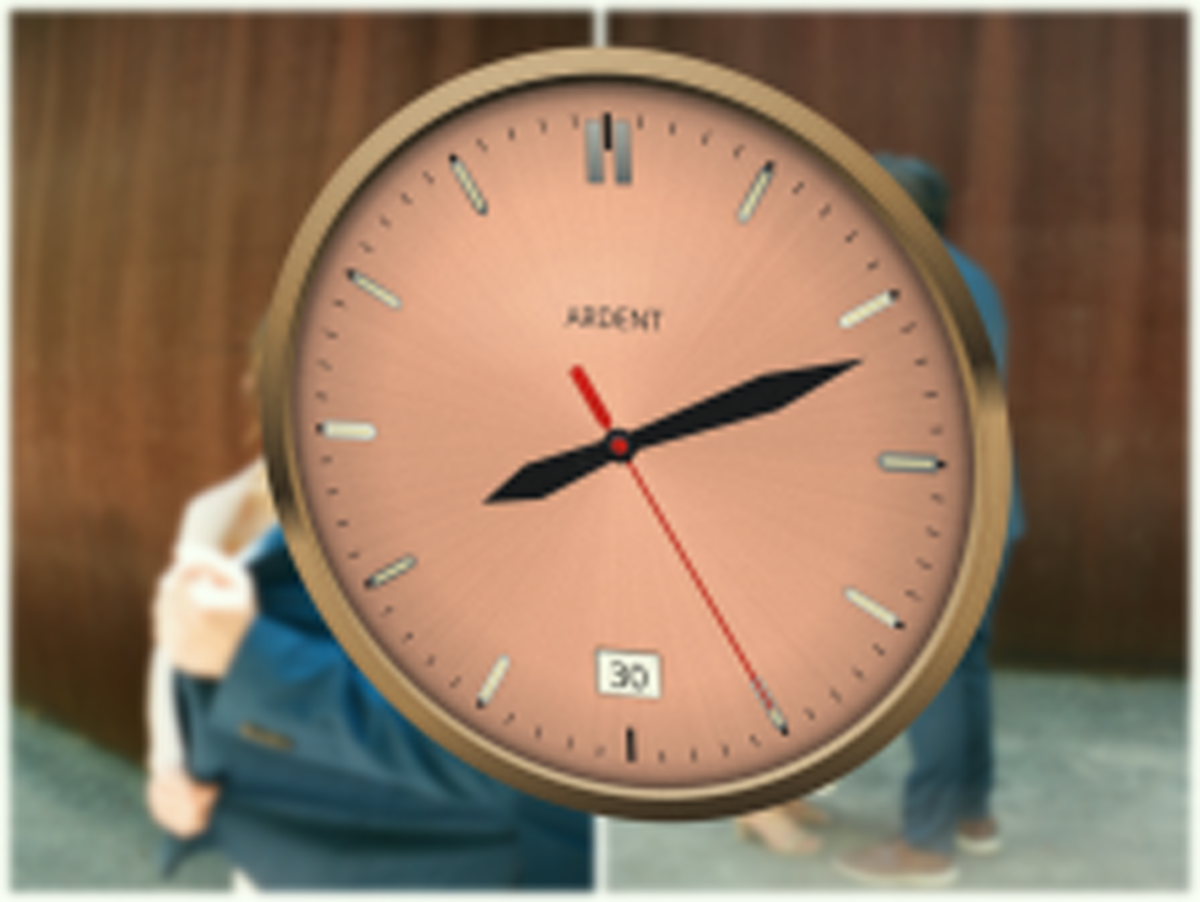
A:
8 h 11 min 25 s
